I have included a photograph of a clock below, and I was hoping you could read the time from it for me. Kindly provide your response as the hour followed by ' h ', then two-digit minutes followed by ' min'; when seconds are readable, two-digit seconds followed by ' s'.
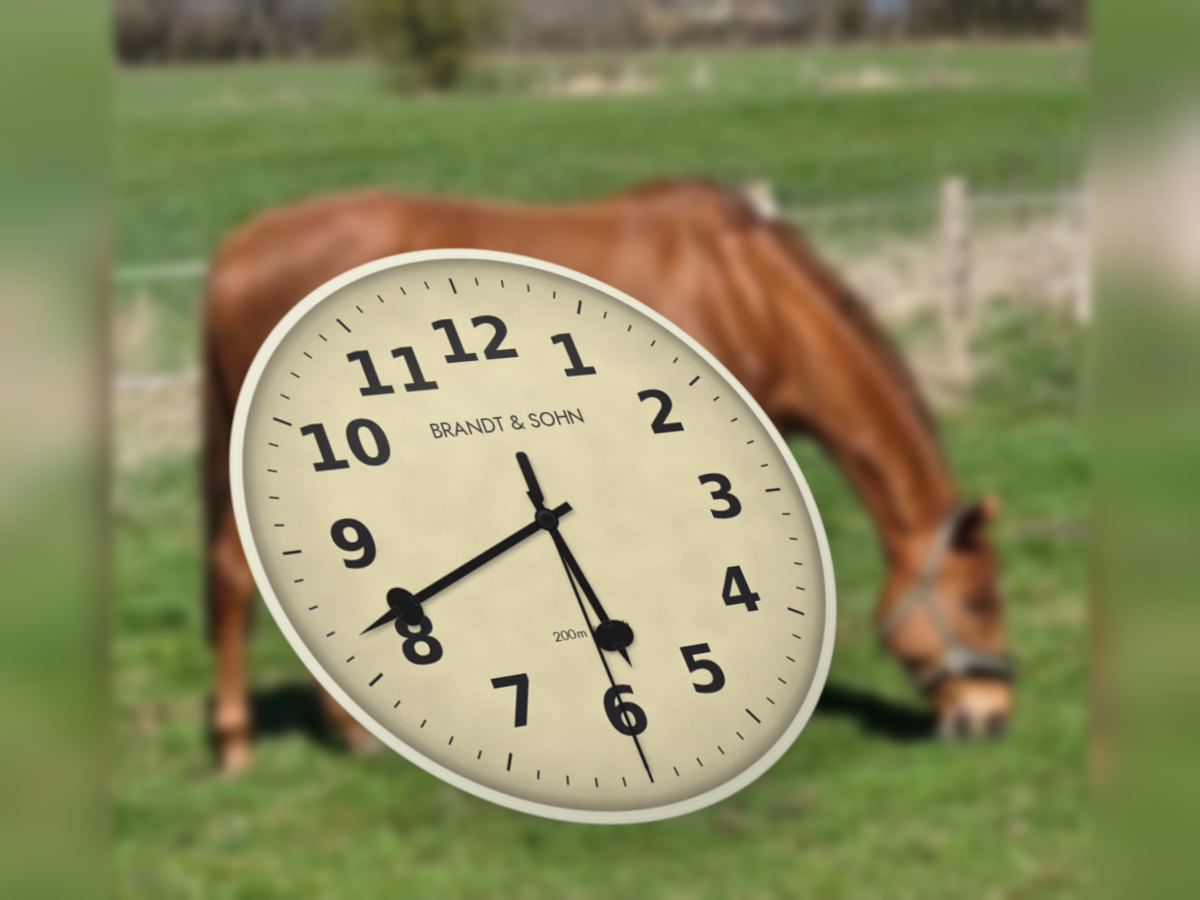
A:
5 h 41 min 30 s
